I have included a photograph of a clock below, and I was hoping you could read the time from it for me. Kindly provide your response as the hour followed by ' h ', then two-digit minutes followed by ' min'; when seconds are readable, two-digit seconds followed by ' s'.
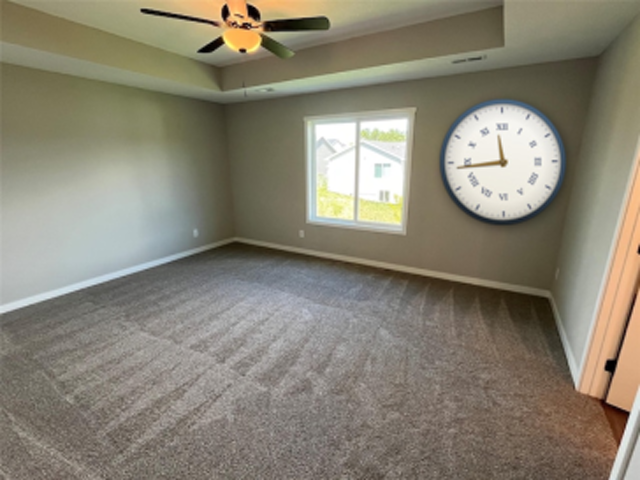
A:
11 h 44 min
